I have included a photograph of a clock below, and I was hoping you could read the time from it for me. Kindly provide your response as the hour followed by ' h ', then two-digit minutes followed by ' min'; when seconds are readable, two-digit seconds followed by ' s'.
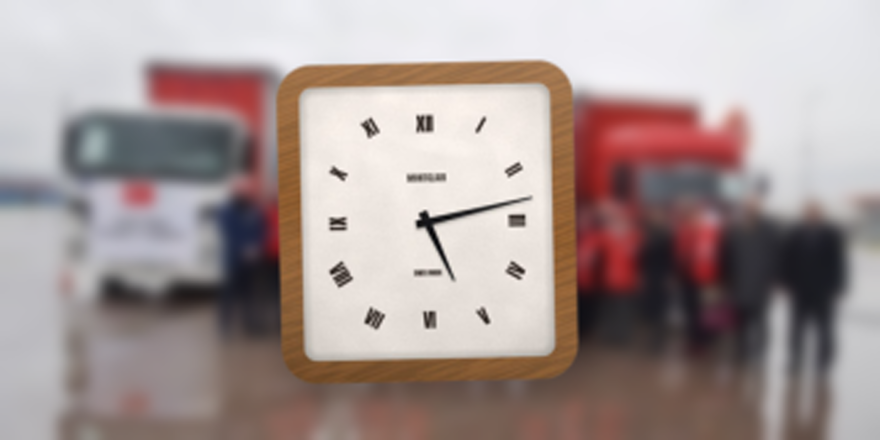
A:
5 h 13 min
